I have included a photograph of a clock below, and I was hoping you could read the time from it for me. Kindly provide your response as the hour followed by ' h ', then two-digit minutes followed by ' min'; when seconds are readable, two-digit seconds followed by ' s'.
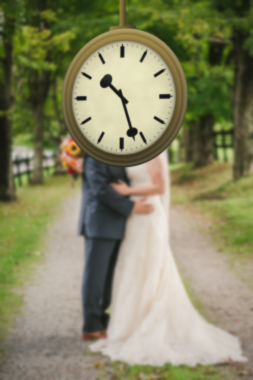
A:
10 h 27 min
